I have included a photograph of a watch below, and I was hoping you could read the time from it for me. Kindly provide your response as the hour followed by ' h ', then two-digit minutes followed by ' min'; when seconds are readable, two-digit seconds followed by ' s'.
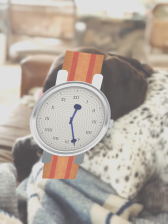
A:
12 h 27 min
